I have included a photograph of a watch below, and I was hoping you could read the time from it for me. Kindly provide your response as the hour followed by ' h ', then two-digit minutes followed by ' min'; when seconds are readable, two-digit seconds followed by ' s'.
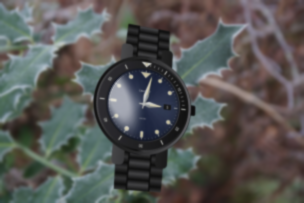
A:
3 h 02 min
